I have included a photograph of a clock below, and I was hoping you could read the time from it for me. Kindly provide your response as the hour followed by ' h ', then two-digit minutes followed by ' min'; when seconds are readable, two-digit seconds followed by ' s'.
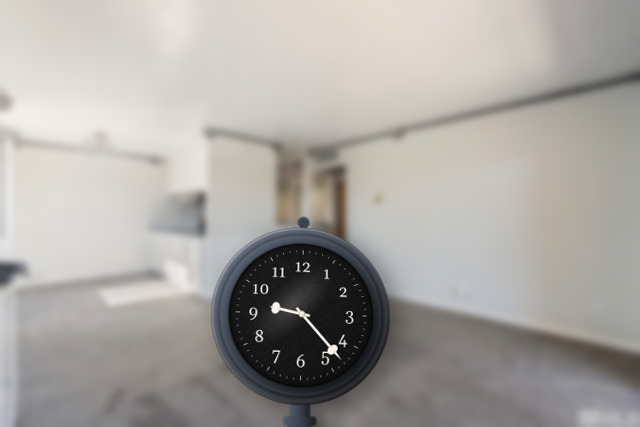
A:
9 h 23 min
